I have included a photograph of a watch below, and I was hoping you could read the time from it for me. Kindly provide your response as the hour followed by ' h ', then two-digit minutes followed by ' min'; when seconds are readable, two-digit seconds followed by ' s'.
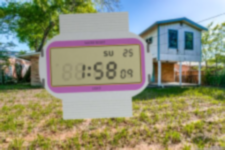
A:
1 h 58 min
